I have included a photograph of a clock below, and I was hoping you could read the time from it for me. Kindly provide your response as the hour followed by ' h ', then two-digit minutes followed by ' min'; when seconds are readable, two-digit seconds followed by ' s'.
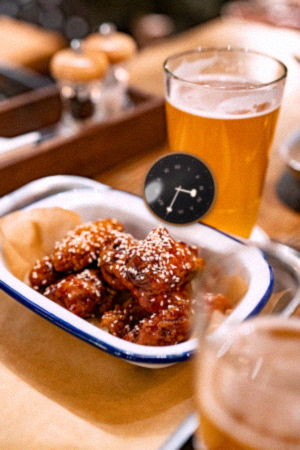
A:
3 h 35 min
